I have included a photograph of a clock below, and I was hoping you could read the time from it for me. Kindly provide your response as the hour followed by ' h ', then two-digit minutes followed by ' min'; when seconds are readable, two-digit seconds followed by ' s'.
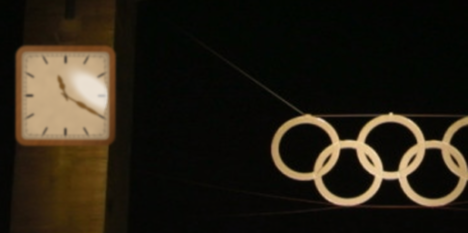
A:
11 h 20 min
